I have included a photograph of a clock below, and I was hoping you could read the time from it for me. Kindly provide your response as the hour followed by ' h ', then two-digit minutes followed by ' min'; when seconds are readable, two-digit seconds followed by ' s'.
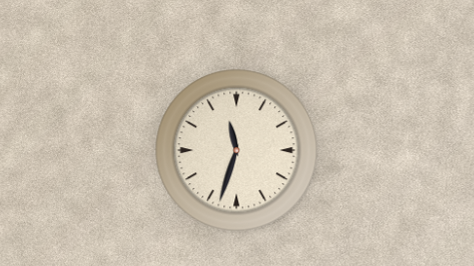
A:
11 h 33 min
